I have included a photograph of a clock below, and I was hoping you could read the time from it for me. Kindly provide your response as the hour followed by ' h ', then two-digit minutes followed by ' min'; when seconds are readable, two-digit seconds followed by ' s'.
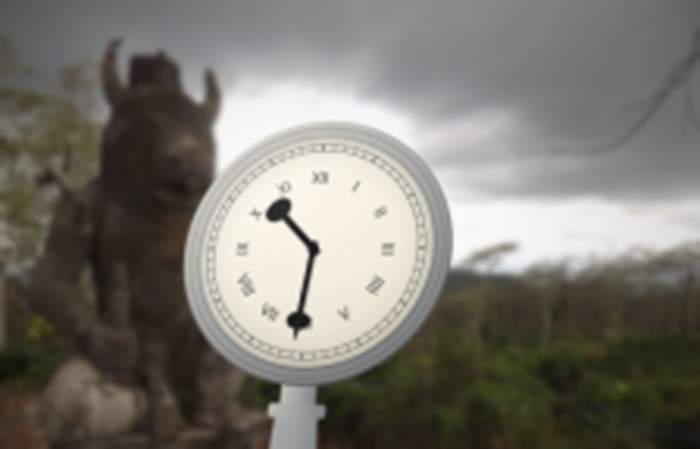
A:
10 h 31 min
